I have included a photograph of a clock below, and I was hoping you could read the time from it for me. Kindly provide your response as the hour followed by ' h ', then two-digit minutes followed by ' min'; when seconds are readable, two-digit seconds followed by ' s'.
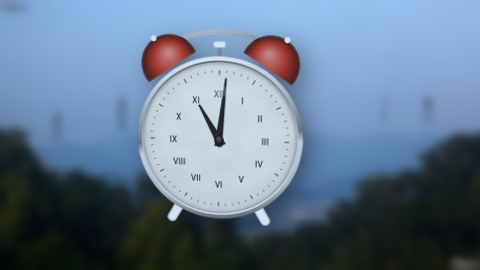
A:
11 h 01 min
